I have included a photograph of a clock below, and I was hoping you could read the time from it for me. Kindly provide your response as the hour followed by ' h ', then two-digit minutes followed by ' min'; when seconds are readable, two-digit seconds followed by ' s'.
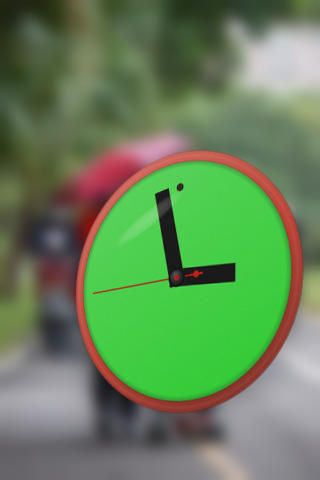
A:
2 h 57 min 44 s
